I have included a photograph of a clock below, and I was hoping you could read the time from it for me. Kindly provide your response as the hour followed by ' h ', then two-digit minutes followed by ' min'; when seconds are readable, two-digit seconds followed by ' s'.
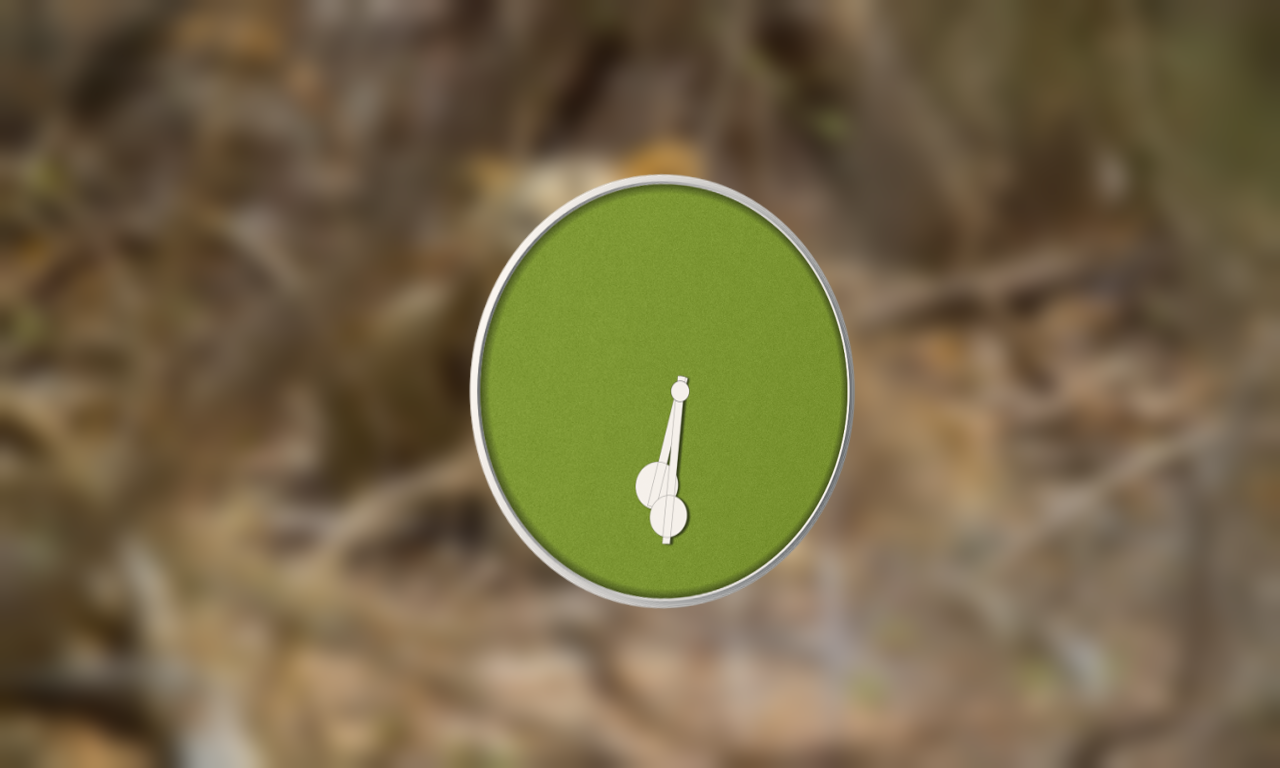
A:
6 h 31 min
